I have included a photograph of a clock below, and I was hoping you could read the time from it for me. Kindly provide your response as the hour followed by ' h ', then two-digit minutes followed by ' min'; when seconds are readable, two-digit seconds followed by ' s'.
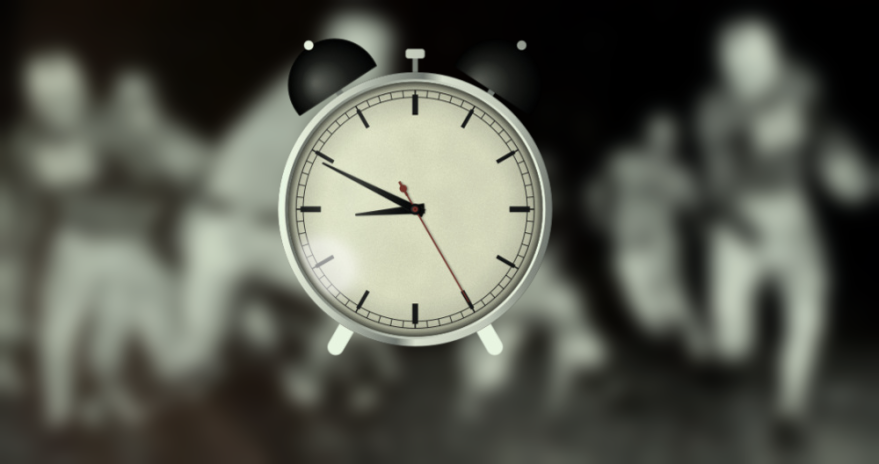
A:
8 h 49 min 25 s
